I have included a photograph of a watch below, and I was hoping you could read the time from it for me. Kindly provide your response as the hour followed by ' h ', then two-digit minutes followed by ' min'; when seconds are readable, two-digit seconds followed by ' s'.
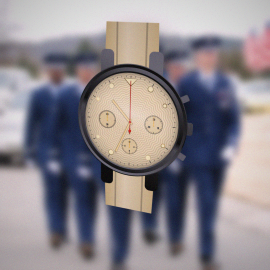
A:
10 h 34 min
